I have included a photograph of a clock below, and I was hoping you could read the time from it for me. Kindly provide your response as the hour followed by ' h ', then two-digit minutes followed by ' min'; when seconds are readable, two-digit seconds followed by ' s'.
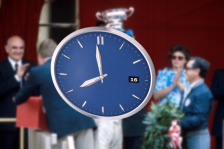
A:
7 h 59 min
